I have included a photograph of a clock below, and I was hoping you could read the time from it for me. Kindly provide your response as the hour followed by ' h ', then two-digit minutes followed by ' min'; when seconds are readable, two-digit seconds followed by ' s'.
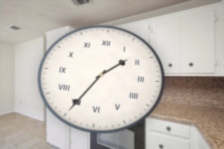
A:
1 h 35 min
